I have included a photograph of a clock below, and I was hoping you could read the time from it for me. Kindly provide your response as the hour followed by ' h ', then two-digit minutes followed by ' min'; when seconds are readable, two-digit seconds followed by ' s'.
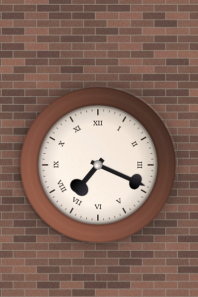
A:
7 h 19 min
